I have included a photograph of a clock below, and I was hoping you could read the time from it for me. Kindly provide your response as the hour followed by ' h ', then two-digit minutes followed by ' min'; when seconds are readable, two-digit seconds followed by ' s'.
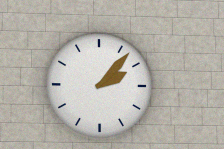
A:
2 h 07 min
